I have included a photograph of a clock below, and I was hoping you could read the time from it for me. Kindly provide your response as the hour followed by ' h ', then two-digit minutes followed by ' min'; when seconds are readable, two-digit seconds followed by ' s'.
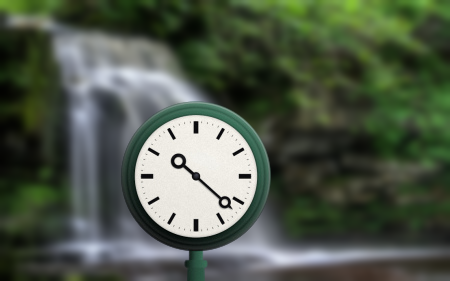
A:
10 h 22 min
